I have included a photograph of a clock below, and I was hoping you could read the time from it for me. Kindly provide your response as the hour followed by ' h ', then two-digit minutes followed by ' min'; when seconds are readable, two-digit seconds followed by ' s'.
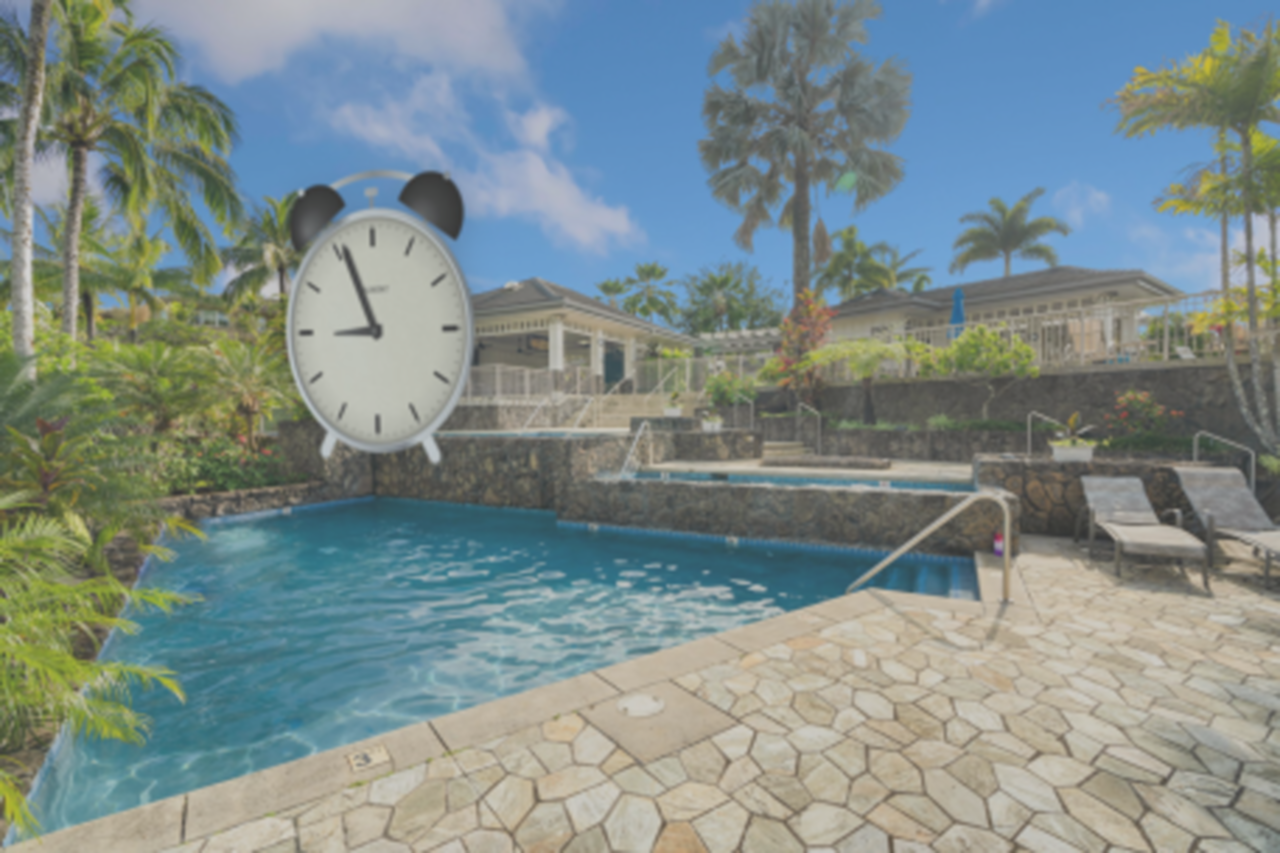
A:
8 h 56 min
